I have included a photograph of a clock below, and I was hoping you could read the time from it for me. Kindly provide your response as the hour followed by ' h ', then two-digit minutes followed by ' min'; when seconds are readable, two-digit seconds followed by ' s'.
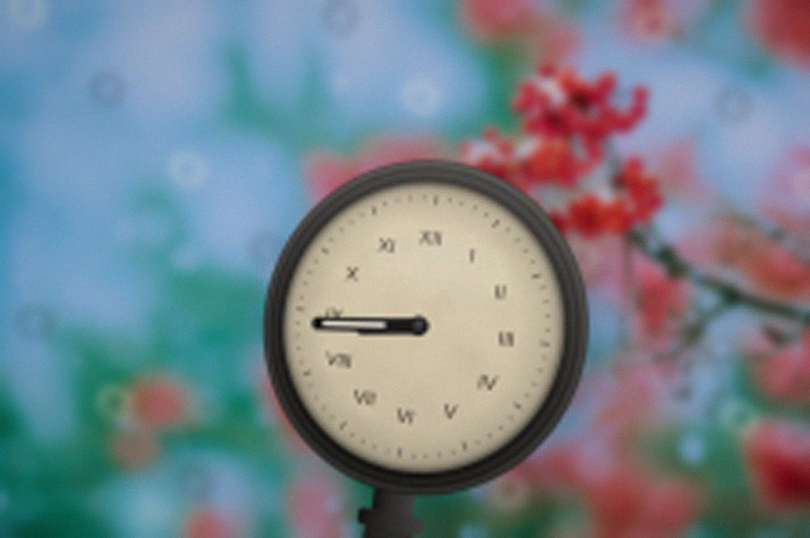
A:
8 h 44 min
